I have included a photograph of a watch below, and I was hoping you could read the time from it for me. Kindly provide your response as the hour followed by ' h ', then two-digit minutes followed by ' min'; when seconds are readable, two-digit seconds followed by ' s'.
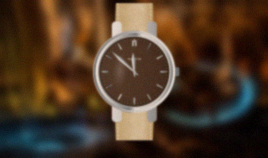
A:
11 h 52 min
